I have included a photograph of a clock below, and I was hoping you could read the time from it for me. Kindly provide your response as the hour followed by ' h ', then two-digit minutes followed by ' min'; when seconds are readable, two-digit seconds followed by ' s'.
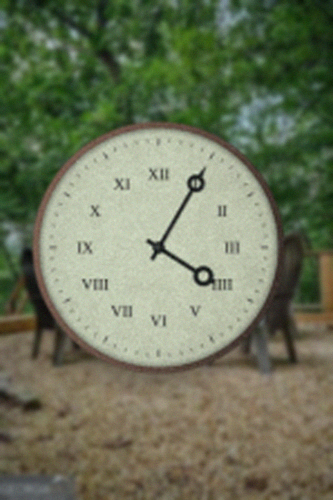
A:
4 h 05 min
